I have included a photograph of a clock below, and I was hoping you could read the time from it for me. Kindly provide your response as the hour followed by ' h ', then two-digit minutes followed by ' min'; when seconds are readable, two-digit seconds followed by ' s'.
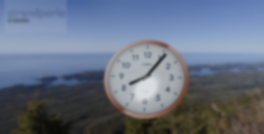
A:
8 h 06 min
